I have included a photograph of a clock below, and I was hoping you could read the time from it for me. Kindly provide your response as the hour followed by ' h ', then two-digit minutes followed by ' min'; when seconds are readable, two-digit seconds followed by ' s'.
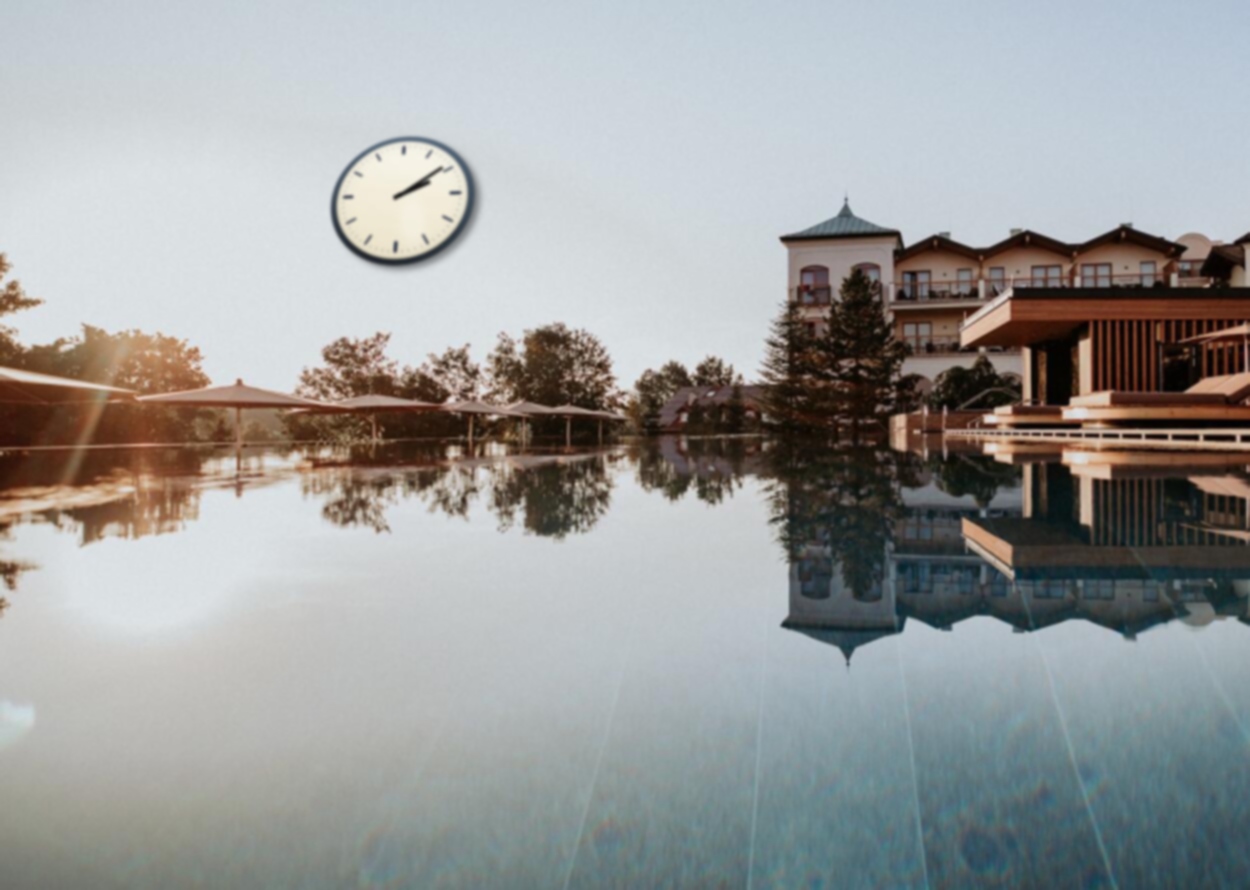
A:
2 h 09 min
